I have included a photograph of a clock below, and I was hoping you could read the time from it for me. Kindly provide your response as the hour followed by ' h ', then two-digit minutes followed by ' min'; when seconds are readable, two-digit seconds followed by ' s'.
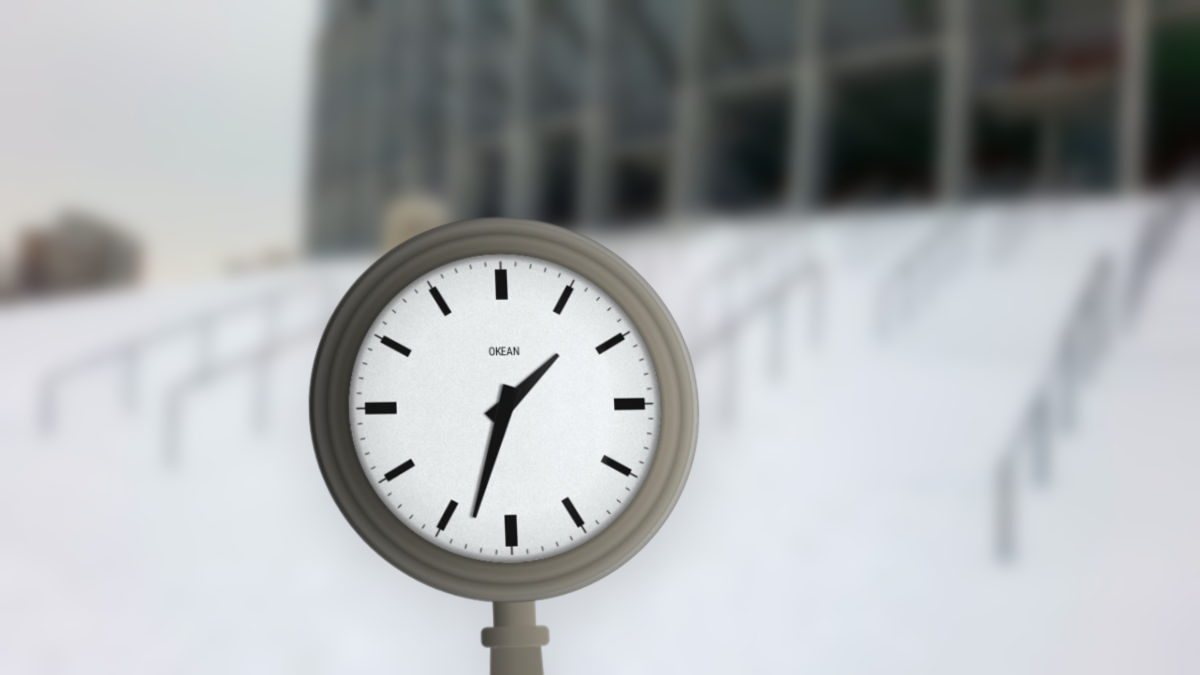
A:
1 h 33 min
